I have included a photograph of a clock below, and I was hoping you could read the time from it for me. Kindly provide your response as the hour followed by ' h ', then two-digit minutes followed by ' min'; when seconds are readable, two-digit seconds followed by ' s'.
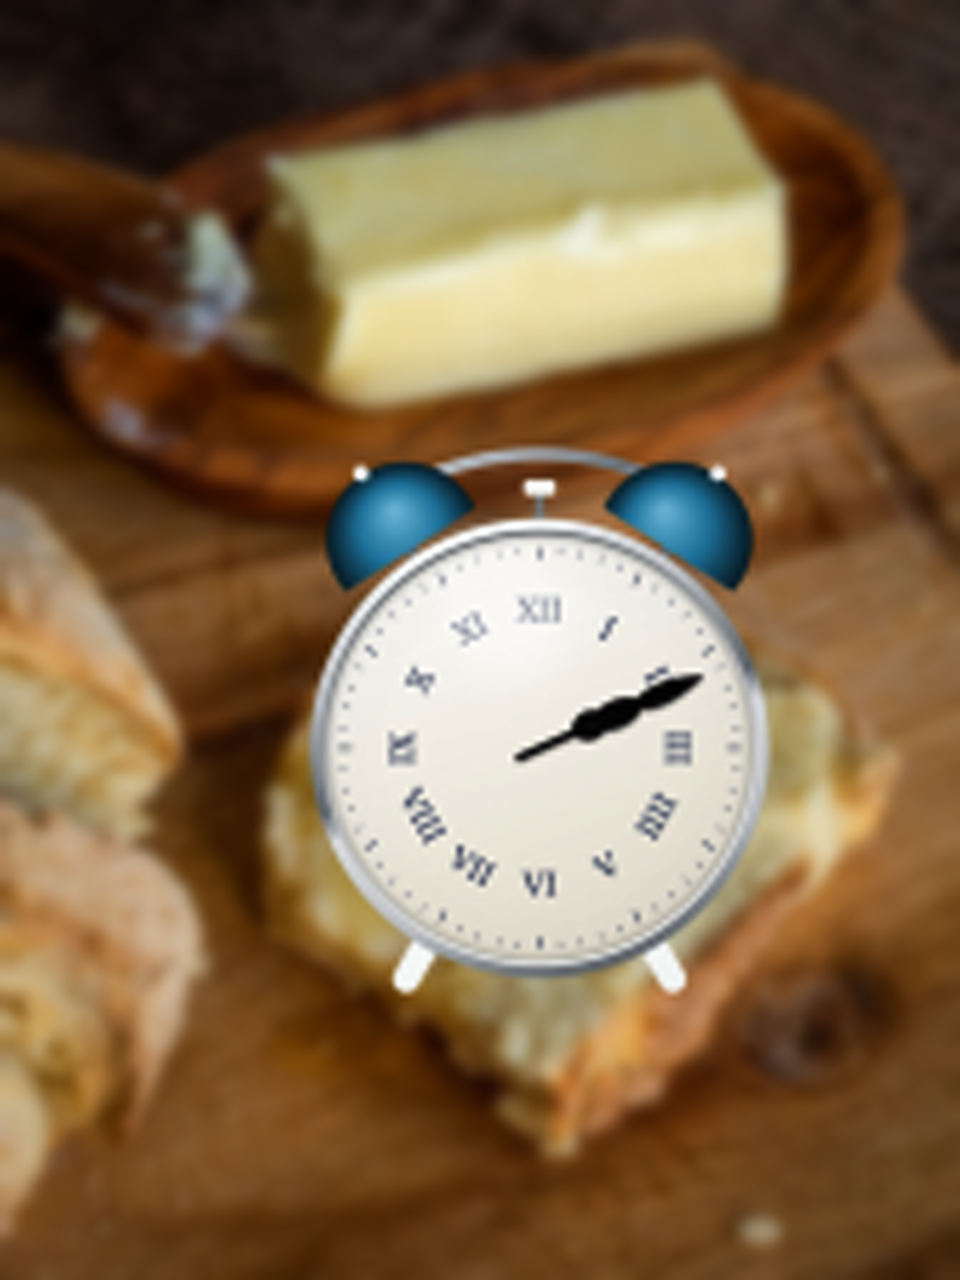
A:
2 h 11 min
